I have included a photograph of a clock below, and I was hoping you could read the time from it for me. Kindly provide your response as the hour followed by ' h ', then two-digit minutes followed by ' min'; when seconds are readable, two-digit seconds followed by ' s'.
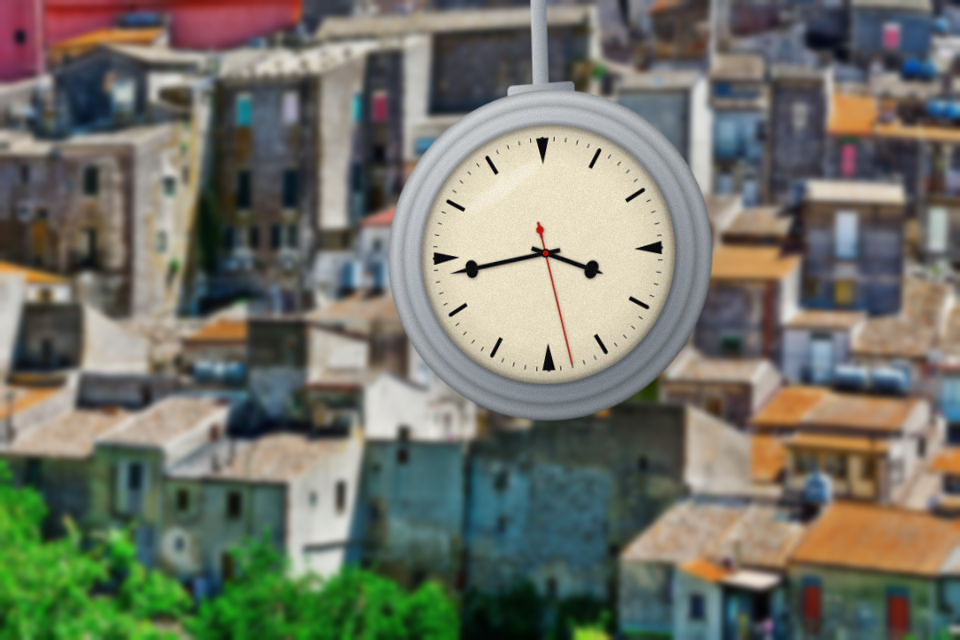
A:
3 h 43 min 28 s
